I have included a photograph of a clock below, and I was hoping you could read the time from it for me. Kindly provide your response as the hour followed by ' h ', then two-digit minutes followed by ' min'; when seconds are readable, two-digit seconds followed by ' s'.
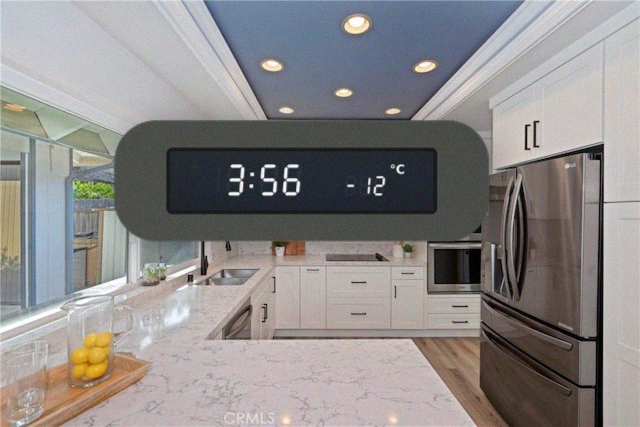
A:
3 h 56 min
